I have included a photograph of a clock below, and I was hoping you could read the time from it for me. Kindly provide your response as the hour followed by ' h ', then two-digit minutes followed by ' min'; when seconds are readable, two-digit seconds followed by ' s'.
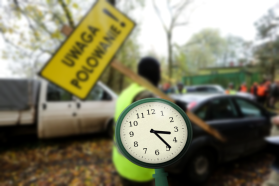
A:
3 h 24 min
